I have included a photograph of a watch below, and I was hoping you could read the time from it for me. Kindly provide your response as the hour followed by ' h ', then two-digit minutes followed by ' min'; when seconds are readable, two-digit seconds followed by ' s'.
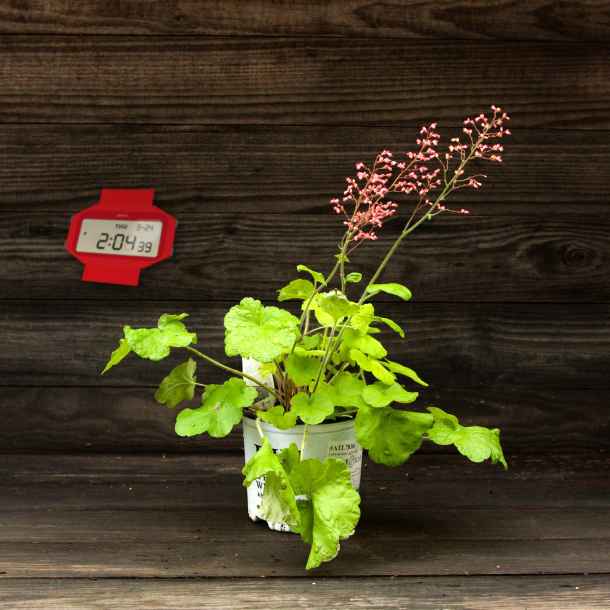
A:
2 h 04 min 39 s
